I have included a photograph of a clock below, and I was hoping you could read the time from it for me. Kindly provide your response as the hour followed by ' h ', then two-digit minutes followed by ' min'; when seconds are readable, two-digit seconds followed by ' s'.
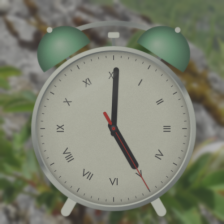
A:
5 h 00 min 25 s
